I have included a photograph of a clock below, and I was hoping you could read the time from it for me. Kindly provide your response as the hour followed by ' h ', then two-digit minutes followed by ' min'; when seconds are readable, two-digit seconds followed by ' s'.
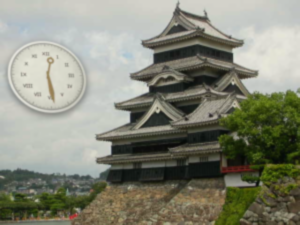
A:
12 h 29 min
